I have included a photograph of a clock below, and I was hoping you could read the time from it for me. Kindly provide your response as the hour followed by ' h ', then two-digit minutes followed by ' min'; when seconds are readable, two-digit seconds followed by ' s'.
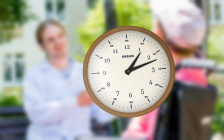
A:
1 h 12 min
